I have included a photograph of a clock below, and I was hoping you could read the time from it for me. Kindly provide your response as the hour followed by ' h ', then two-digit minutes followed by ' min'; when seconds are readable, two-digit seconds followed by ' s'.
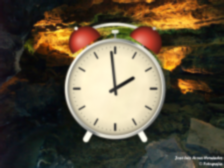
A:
1 h 59 min
